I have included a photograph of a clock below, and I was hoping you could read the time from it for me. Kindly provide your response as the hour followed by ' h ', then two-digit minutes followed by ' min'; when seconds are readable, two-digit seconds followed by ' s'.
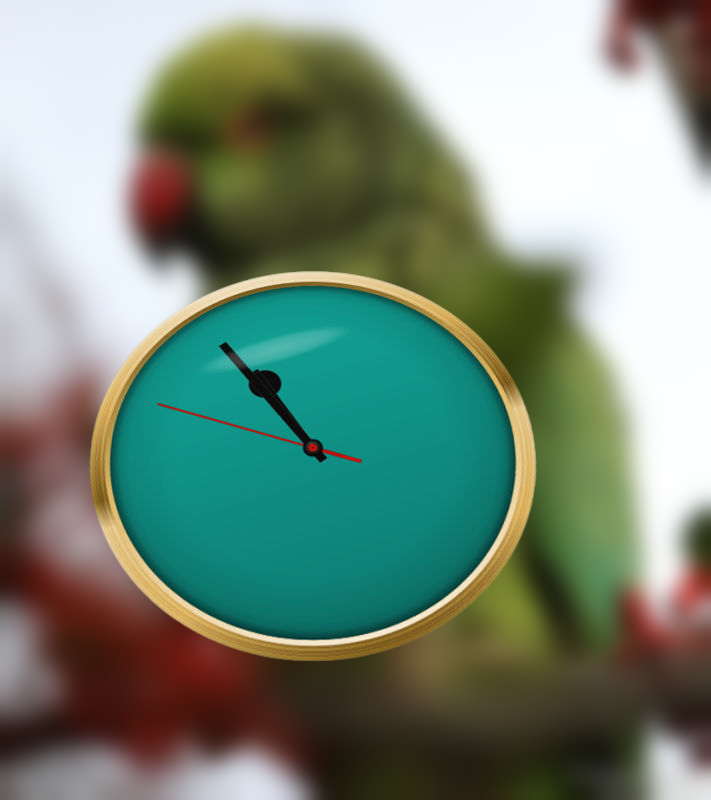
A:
10 h 53 min 48 s
